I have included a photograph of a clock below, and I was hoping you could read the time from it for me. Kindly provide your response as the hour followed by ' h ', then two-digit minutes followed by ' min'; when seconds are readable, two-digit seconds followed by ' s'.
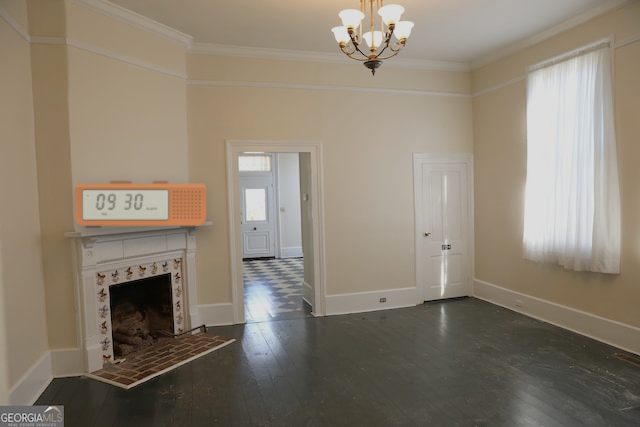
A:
9 h 30 min
